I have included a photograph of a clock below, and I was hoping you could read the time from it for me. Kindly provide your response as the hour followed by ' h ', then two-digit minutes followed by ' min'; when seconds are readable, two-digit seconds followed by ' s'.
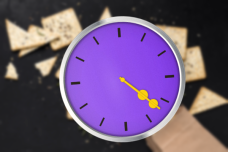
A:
4 h 22 min
